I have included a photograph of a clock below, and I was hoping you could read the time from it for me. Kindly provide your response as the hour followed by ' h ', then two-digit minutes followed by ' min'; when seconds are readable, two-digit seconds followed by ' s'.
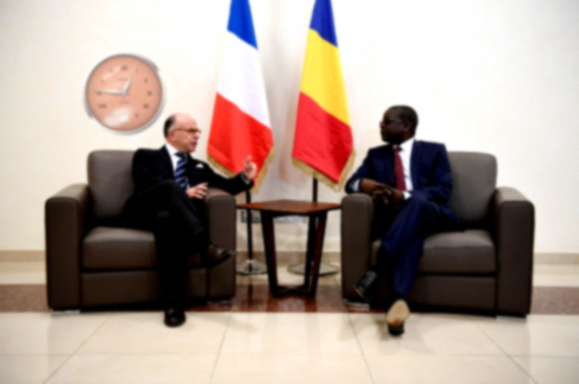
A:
12 h 46 min
